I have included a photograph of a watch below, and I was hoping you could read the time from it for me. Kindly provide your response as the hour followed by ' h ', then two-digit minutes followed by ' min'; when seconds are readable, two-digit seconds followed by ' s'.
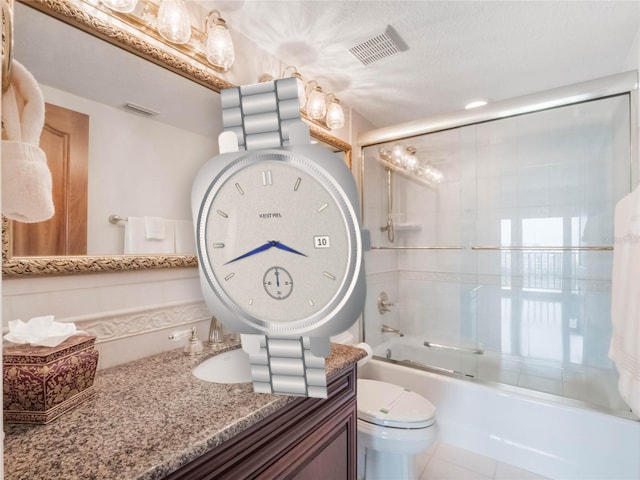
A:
3 h 42 min
